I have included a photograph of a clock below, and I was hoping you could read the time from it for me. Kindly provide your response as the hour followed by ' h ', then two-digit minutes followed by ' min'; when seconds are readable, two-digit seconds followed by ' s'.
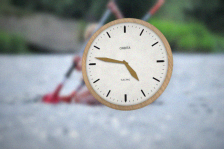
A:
4 h 47 min
